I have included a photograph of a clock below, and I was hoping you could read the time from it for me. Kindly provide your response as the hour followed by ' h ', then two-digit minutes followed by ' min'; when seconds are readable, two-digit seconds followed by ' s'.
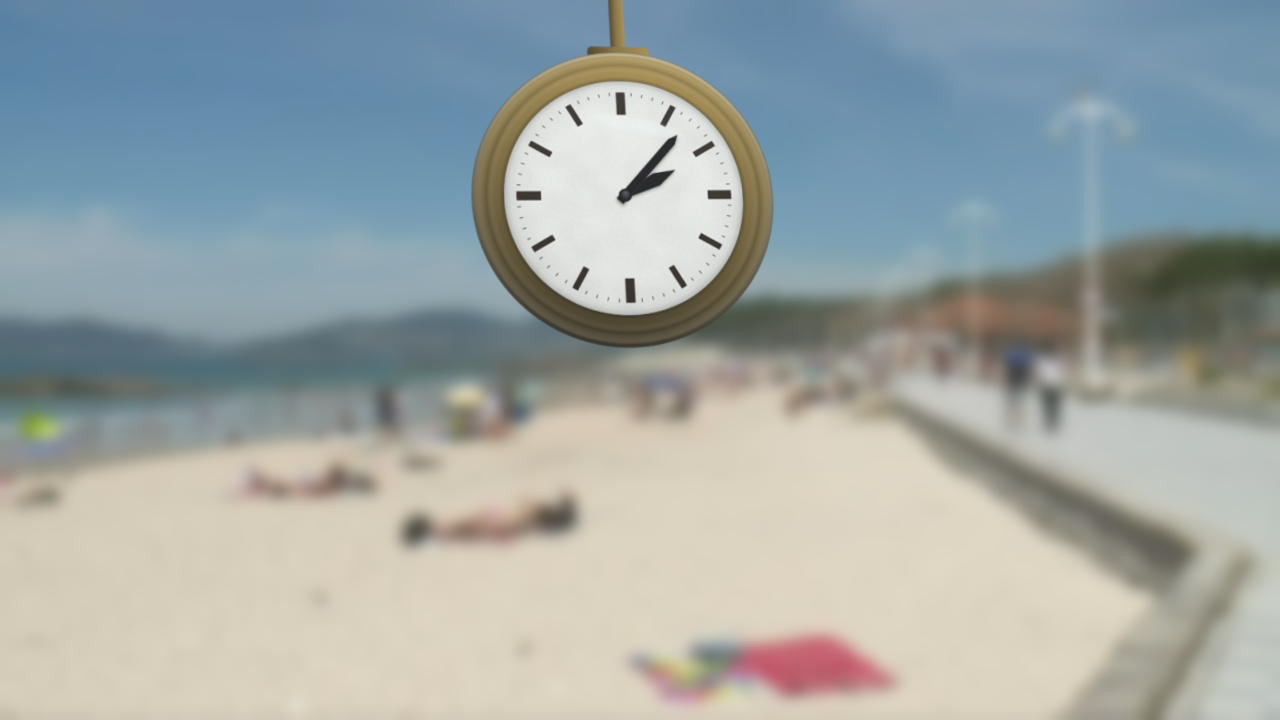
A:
2 h 07 min
